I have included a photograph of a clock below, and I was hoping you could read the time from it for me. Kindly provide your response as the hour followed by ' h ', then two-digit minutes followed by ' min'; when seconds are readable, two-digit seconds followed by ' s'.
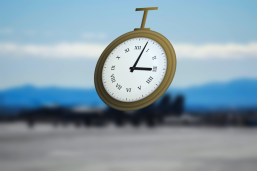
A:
3 h 03 min
